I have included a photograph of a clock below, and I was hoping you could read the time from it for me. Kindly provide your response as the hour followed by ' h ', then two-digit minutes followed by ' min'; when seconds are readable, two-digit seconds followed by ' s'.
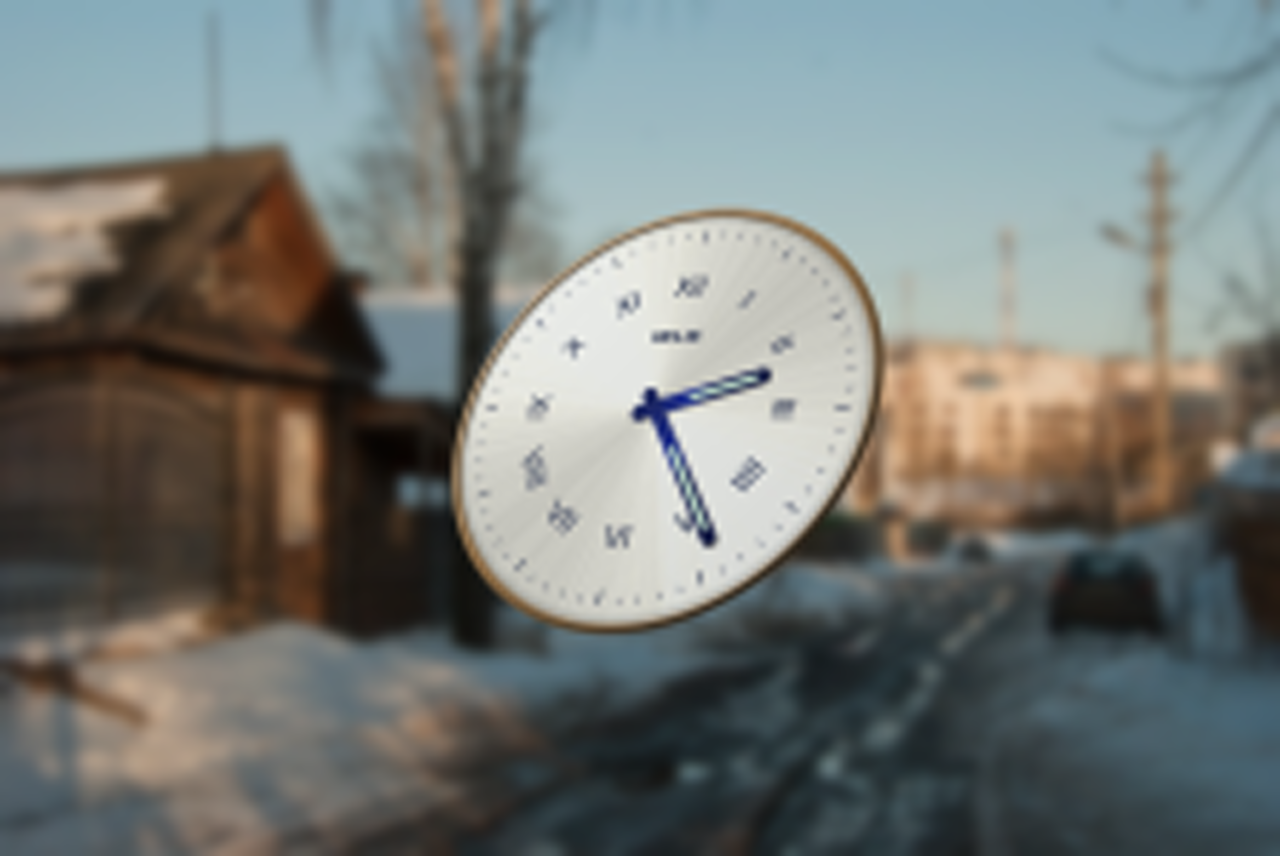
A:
2 h 24 min
